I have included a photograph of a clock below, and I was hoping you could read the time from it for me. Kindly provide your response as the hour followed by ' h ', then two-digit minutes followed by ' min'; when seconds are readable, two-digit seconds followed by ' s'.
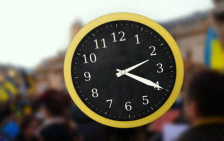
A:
2 h 20 min
